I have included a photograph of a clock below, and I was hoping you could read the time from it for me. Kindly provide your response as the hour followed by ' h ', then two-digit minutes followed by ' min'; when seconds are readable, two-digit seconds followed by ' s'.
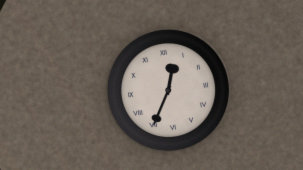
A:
12 h 35 min
